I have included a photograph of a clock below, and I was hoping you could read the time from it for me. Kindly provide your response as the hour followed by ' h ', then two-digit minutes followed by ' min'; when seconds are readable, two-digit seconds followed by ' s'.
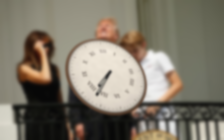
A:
7 h 37 min
